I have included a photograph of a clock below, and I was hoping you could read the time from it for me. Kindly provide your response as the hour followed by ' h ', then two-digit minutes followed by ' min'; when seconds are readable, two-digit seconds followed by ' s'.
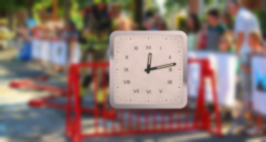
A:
12 h 13 min
